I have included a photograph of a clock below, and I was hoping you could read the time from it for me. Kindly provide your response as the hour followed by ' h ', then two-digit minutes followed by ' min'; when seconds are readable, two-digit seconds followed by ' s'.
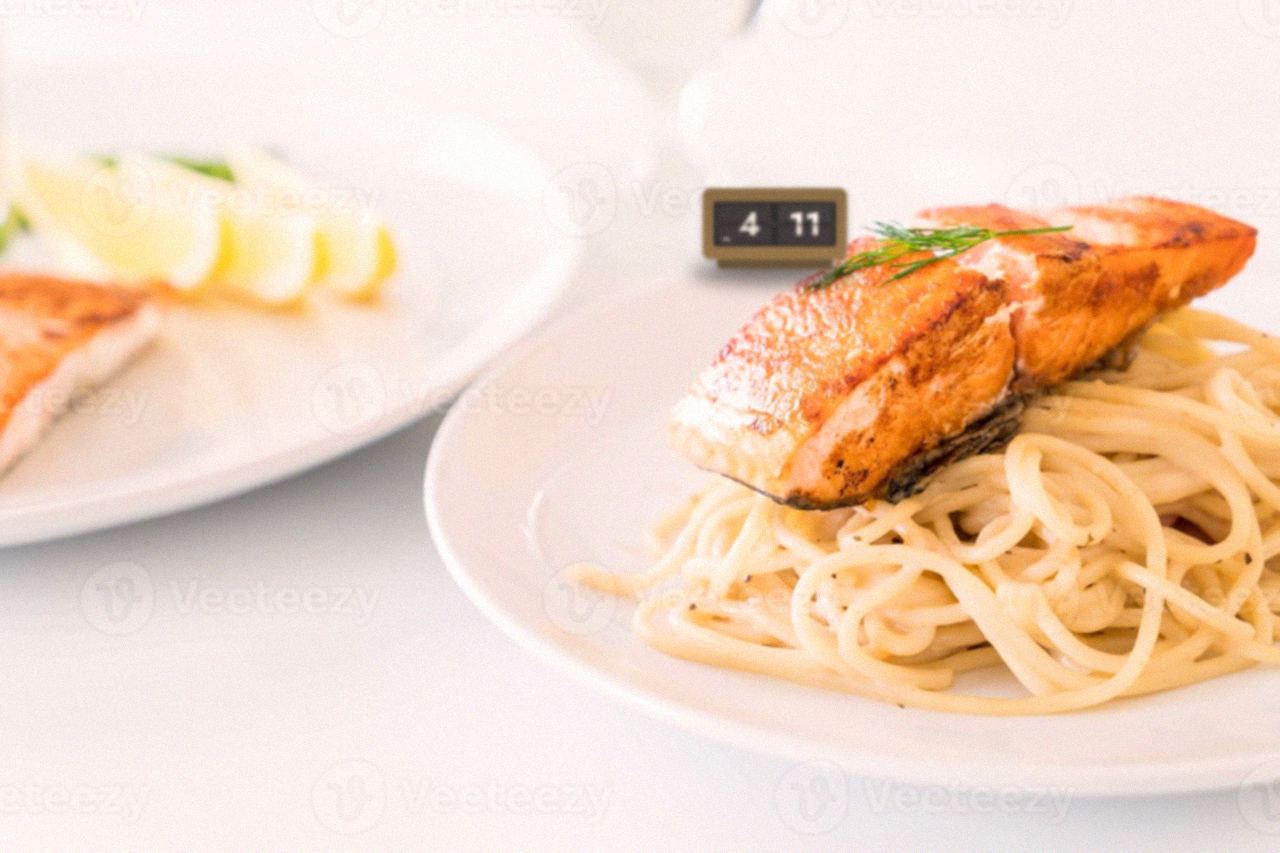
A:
4 h 11 min
